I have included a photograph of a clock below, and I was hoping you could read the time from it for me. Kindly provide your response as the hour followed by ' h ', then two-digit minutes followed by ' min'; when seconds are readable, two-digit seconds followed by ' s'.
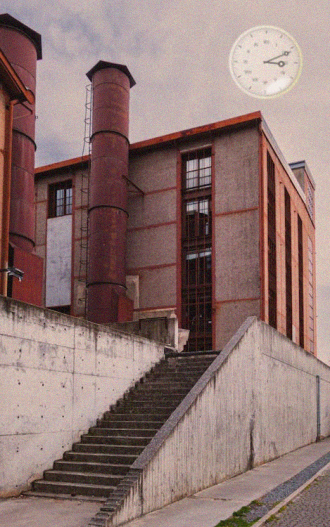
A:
3 h 11 min
